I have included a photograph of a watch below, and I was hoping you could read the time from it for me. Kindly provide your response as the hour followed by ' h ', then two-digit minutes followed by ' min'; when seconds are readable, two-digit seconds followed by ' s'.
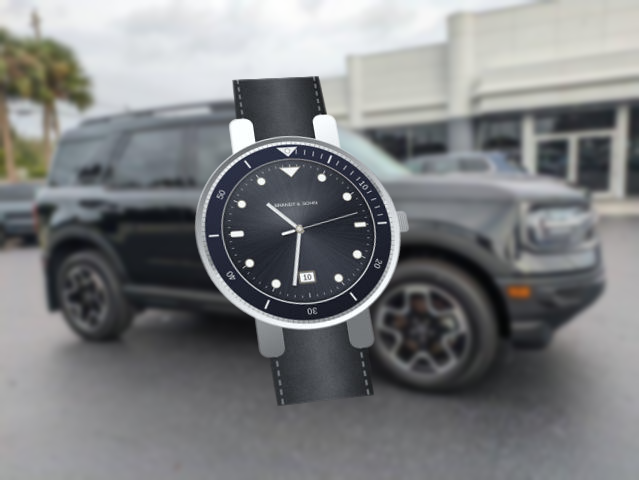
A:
10 h 32 min 13 s
